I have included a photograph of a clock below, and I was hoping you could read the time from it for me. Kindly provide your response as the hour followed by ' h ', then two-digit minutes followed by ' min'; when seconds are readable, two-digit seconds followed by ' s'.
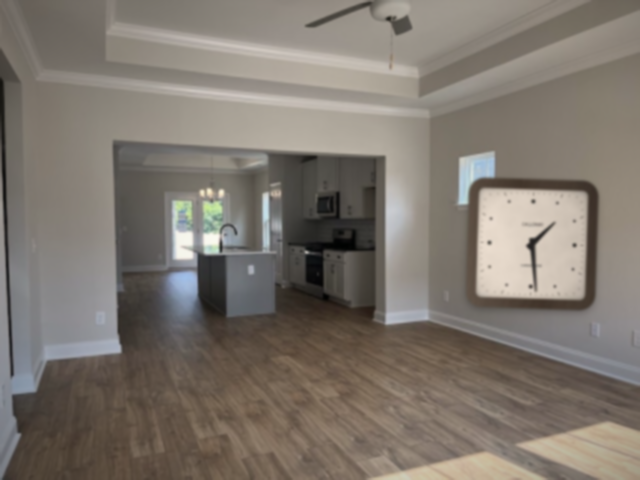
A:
1 h 29 min
